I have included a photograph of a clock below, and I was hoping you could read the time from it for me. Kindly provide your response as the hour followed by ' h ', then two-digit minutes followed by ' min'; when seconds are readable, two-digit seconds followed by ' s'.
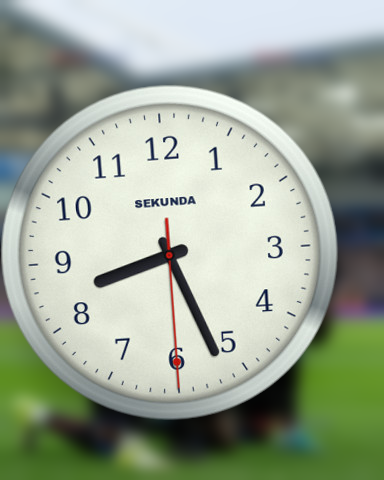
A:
8 h 26 min 30 s
